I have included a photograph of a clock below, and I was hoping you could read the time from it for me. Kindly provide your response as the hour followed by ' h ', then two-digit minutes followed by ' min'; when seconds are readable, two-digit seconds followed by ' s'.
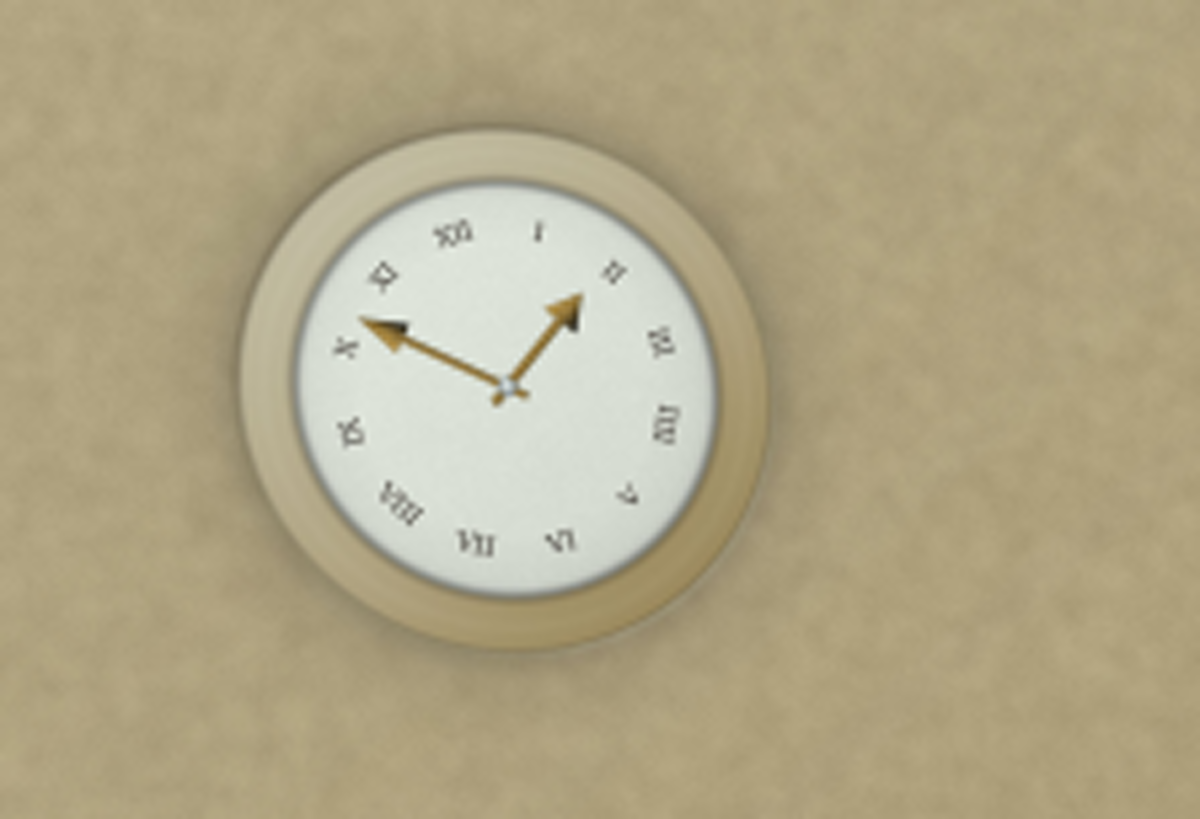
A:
1 h 52 min
